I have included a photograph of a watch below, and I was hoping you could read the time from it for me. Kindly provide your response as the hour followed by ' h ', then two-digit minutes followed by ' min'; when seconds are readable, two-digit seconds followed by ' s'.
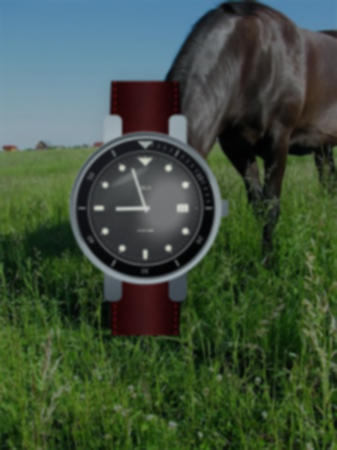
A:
8 h 57 min
